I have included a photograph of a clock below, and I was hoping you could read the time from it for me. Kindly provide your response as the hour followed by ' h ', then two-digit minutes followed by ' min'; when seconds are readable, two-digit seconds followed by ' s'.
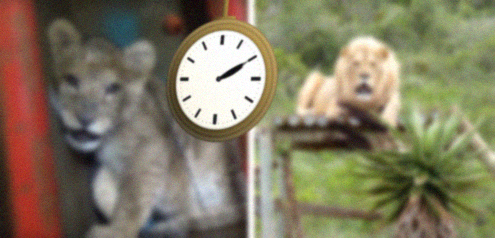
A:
2 h 10 min
